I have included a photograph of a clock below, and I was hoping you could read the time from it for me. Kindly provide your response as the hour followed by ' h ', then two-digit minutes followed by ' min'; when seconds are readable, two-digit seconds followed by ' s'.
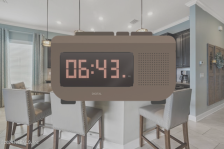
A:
6 h 43 min
